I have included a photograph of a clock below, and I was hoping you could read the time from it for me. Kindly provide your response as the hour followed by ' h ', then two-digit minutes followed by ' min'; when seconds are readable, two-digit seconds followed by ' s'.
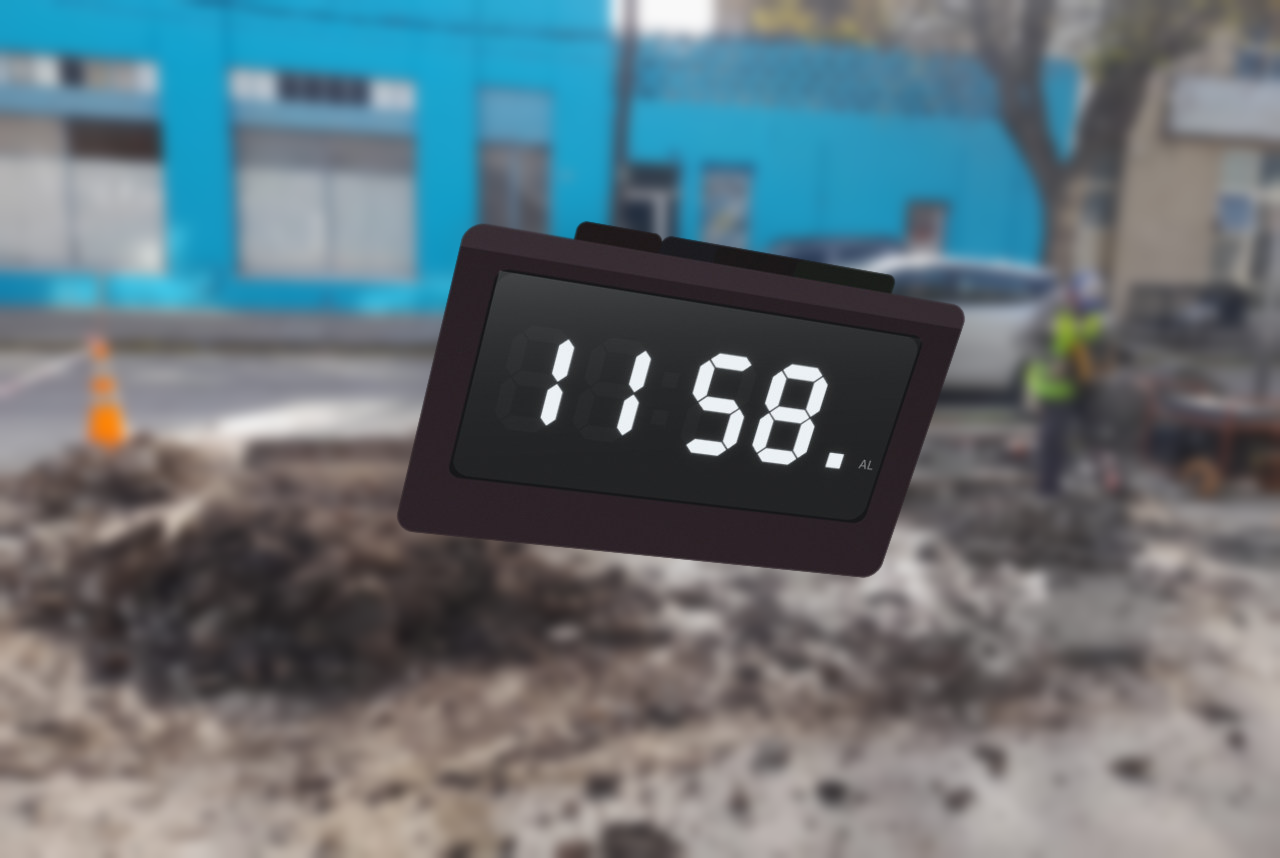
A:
11 h 58 min
